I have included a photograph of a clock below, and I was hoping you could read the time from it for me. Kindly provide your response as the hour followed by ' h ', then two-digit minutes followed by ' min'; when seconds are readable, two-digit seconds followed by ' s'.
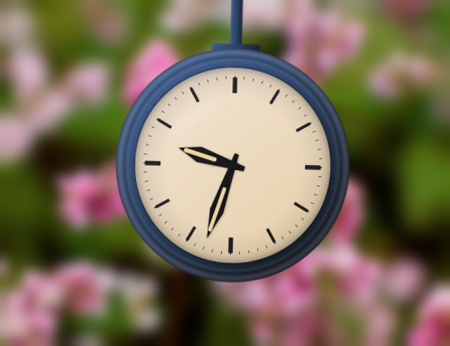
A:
9 h 33 min
